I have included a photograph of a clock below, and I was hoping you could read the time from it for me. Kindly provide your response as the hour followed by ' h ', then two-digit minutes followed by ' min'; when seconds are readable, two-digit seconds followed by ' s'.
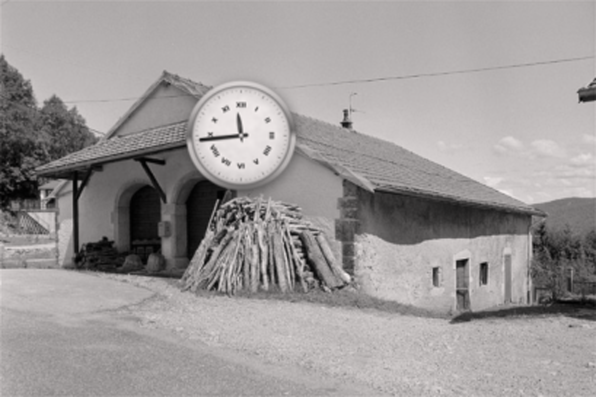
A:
11 h 44 min
